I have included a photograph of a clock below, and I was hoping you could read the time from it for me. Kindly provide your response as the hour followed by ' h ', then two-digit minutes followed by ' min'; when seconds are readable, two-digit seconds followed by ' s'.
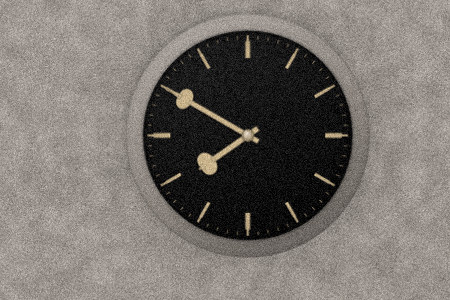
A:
7 h 50 min
